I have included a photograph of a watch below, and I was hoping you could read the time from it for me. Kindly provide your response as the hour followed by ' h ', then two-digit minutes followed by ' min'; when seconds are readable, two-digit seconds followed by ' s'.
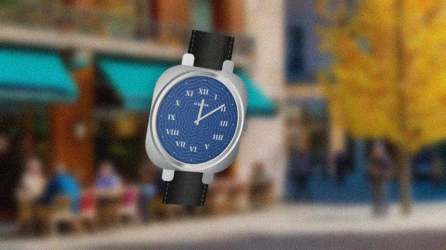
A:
12 h 09 min
